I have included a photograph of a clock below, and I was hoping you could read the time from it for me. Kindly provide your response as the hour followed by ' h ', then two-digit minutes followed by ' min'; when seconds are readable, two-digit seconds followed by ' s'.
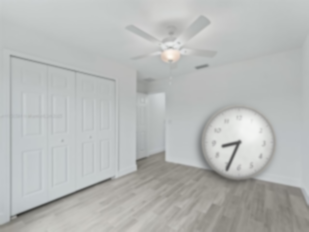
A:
8 h 34 min
